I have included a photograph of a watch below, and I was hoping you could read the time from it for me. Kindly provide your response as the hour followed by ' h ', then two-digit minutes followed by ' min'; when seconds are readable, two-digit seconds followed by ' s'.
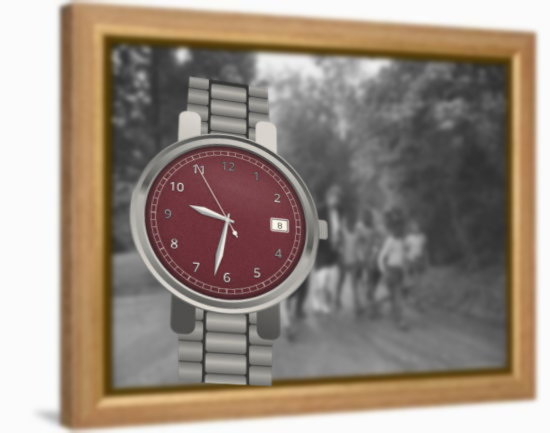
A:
9 h 31 min 55 s
